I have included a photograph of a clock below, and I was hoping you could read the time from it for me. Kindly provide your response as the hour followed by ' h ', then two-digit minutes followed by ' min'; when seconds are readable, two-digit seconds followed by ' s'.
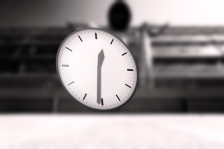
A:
12 h 31 min
